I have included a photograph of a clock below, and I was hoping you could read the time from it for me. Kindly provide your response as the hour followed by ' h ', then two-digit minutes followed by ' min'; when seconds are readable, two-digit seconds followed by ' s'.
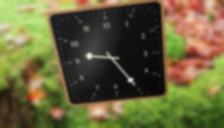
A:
9 h 25 min
